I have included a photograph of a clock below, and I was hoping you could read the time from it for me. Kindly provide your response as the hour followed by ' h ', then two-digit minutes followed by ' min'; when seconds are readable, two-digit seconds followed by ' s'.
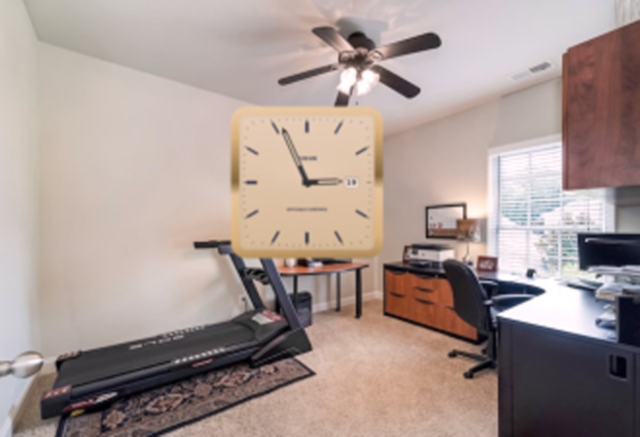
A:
2 h 56 min
